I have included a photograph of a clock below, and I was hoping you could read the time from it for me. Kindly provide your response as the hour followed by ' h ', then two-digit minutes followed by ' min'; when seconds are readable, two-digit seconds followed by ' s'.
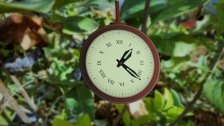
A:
1 h 22 min
